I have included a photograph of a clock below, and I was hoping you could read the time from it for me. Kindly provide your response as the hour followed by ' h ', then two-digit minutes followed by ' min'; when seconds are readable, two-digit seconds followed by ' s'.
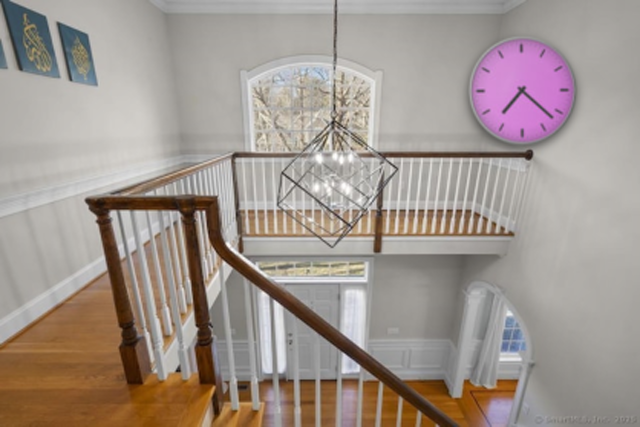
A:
7 h 22 min
